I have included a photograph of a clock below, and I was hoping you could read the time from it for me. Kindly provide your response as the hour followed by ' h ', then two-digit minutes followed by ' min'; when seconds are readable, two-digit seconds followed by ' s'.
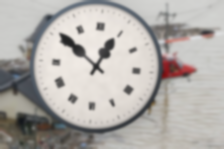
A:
12 h 51 min
